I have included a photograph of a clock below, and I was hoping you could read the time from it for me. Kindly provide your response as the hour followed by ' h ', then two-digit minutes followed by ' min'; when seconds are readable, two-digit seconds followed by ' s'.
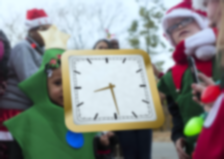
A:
8 h 29 min
